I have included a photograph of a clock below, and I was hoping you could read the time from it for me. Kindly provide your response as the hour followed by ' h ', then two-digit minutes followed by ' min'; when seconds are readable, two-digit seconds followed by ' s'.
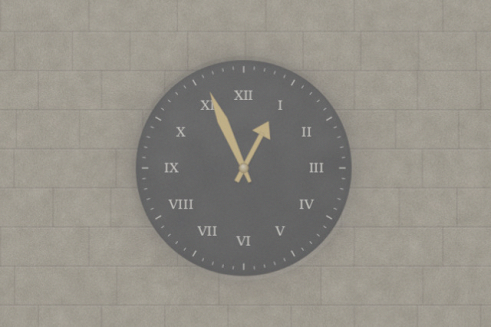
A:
12 h 56 min
